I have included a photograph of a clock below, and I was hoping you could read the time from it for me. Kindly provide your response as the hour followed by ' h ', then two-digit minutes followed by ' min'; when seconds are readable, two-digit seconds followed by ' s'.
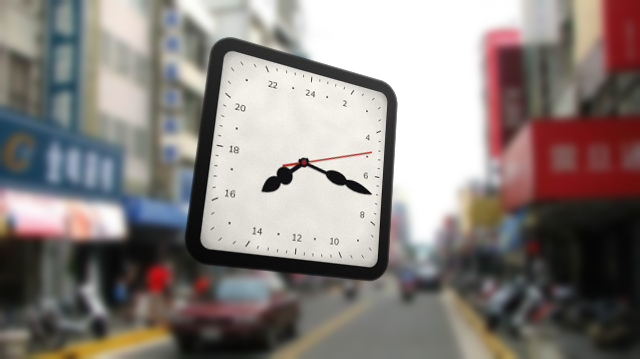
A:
15 h 17 min 12 s
